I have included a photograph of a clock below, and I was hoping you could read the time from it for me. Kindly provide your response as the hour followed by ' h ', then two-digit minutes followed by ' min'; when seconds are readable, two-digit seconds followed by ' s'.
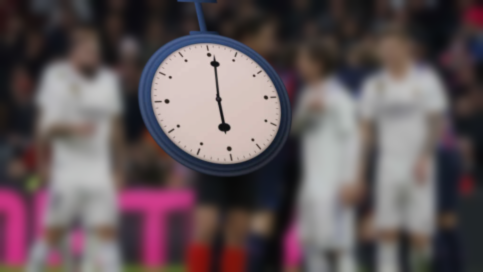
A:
6 h 01 min
